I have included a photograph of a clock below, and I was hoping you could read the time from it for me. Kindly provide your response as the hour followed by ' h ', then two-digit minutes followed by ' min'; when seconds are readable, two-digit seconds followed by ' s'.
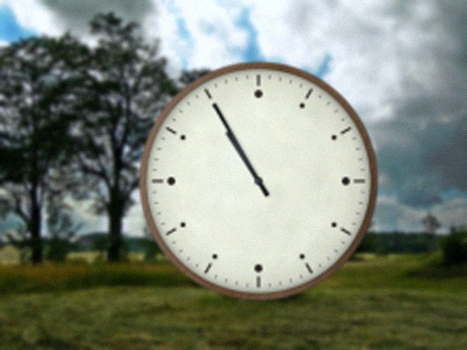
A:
10 h 55 min
